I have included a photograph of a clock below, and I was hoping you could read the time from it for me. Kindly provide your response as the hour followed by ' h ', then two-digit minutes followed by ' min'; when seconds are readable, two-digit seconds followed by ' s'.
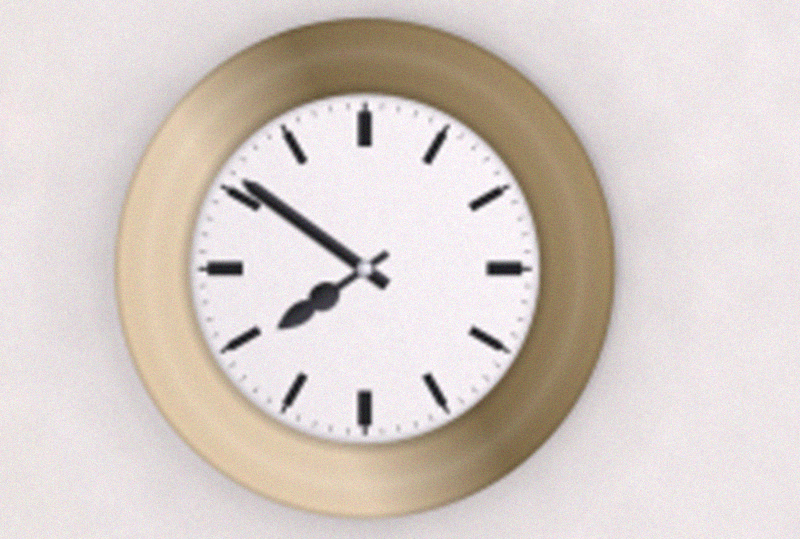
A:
7 h 51 min
